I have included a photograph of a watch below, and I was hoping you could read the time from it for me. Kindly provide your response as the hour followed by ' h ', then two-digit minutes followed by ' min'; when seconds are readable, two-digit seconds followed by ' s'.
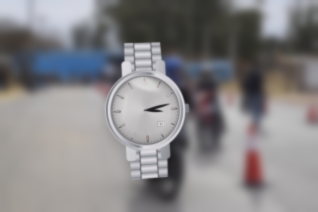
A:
3 h 13 min
